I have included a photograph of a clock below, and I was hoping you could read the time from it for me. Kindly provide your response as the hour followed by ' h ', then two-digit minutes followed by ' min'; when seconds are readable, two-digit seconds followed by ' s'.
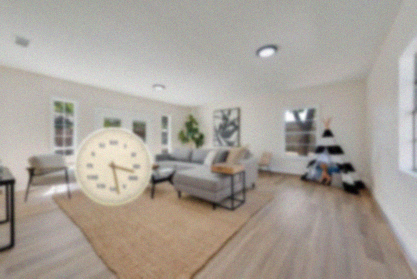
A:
3 h 28 min
